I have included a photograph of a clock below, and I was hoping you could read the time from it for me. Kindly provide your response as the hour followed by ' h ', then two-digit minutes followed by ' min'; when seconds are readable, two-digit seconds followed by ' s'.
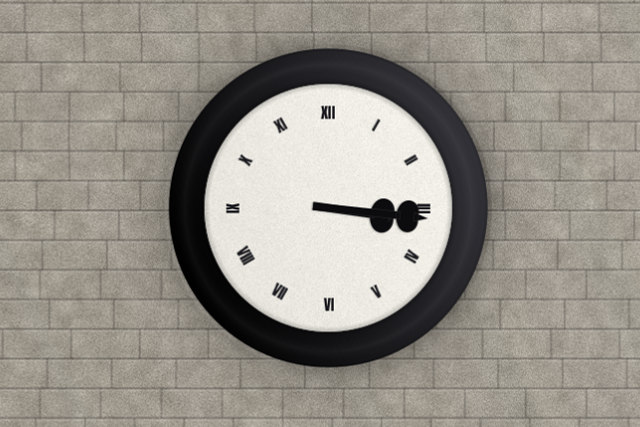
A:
3 h 16 min
